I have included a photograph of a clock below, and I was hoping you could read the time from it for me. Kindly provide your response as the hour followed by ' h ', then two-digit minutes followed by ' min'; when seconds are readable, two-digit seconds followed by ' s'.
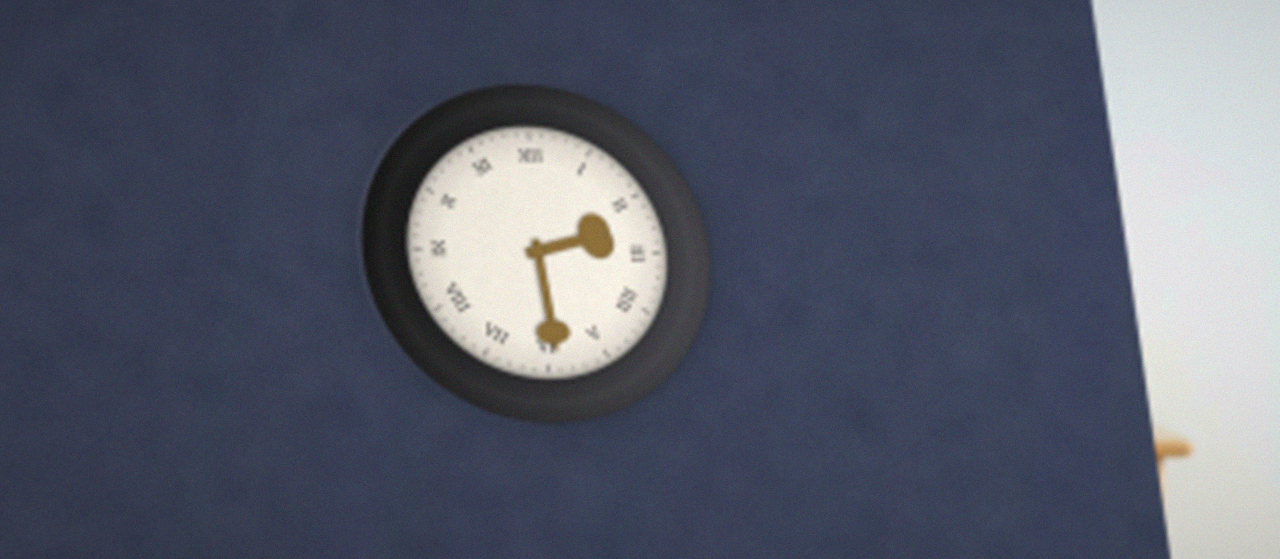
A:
2 h 29 min
